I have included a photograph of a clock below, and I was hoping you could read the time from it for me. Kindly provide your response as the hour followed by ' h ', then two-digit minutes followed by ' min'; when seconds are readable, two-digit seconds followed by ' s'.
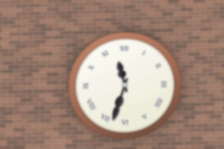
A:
11 h 33 min
